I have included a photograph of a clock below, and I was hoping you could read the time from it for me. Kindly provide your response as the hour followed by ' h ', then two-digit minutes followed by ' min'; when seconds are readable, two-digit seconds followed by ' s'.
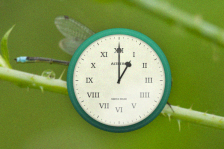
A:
1 h 00 min
